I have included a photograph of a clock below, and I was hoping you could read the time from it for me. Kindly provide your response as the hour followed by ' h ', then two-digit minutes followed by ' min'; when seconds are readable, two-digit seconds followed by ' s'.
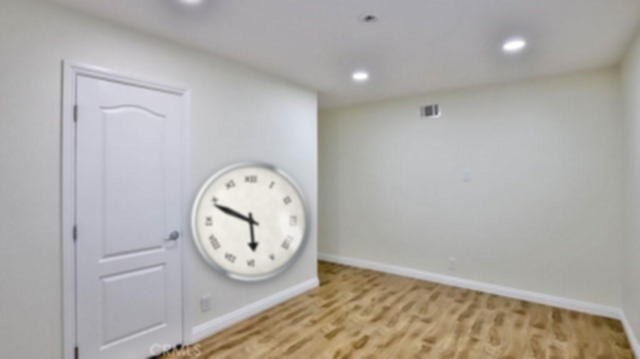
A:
5 h 49 min
